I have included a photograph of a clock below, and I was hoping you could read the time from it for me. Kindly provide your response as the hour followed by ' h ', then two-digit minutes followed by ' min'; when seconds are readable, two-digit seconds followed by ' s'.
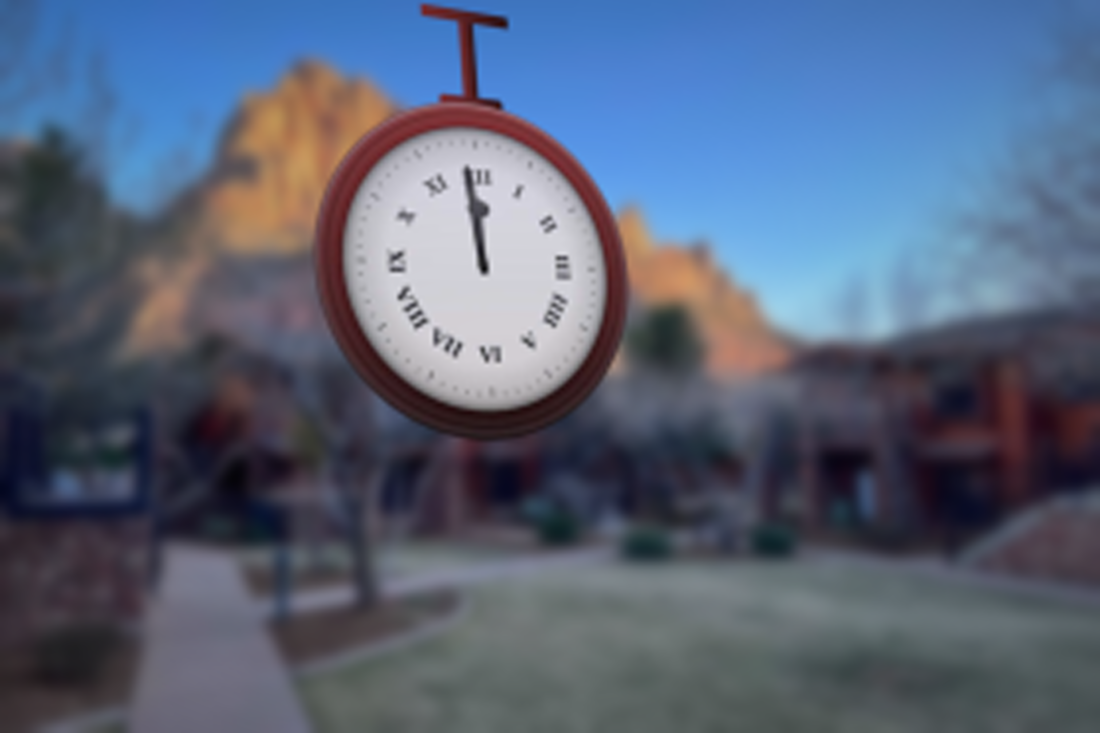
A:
11 h 59 min
